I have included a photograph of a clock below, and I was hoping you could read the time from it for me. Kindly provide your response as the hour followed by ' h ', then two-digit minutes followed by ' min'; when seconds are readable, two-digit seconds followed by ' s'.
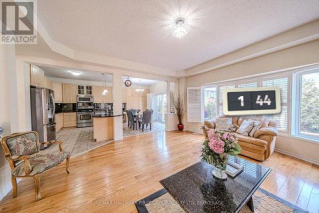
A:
1 h 44 min
